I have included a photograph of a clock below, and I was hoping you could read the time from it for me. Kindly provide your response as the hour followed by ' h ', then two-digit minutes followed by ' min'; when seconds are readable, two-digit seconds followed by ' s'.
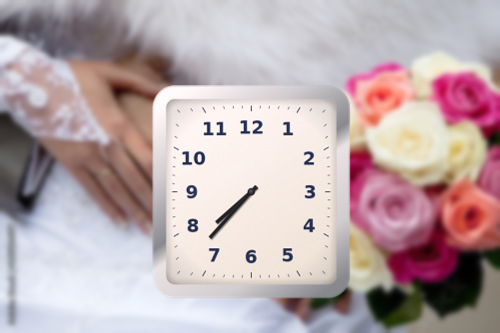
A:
7 h 37 min
